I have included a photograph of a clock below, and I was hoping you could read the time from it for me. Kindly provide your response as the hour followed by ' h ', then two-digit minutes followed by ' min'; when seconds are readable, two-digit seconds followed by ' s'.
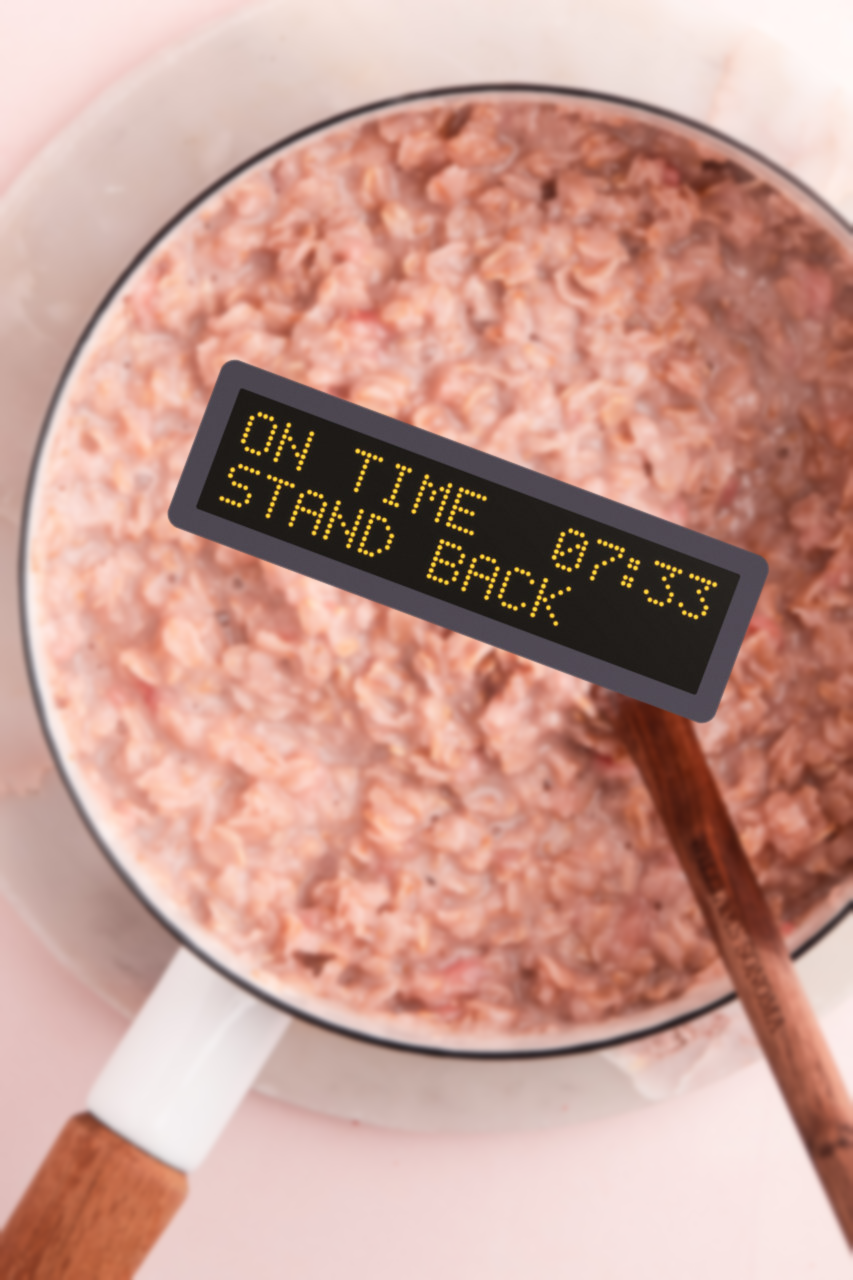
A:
7 h 33 min
